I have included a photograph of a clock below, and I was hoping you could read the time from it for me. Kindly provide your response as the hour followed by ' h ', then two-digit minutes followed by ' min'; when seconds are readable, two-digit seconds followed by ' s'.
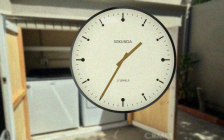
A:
1 h 35 min
